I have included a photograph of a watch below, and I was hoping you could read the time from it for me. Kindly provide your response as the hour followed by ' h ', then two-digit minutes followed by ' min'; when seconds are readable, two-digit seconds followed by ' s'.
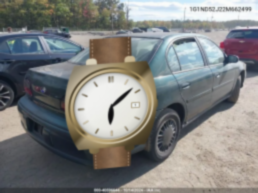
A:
6 h 08 min
